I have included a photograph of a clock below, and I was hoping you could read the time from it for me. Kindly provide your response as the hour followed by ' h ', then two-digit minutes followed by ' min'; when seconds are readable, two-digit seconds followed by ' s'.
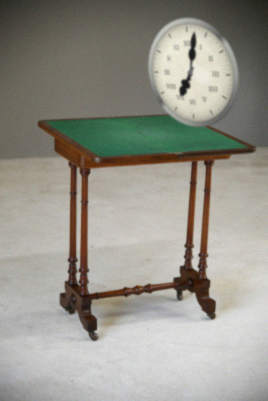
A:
7 h 02 min
